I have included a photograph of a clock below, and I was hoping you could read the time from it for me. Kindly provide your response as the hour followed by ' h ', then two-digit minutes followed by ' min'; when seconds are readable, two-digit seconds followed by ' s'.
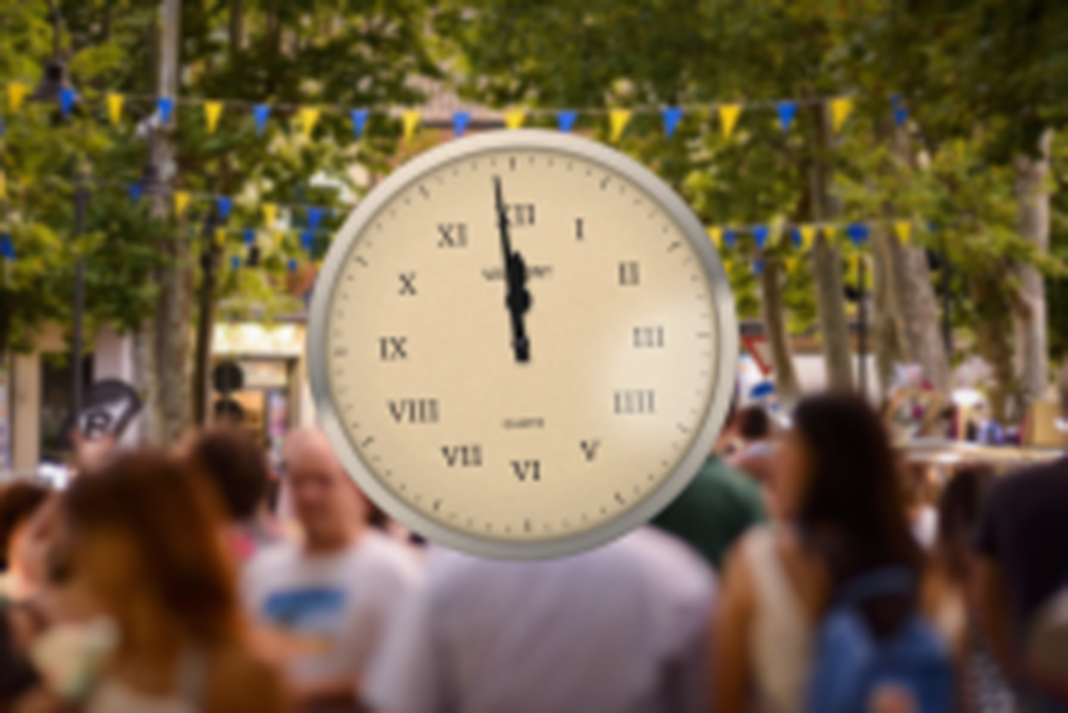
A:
11 h 59 min
